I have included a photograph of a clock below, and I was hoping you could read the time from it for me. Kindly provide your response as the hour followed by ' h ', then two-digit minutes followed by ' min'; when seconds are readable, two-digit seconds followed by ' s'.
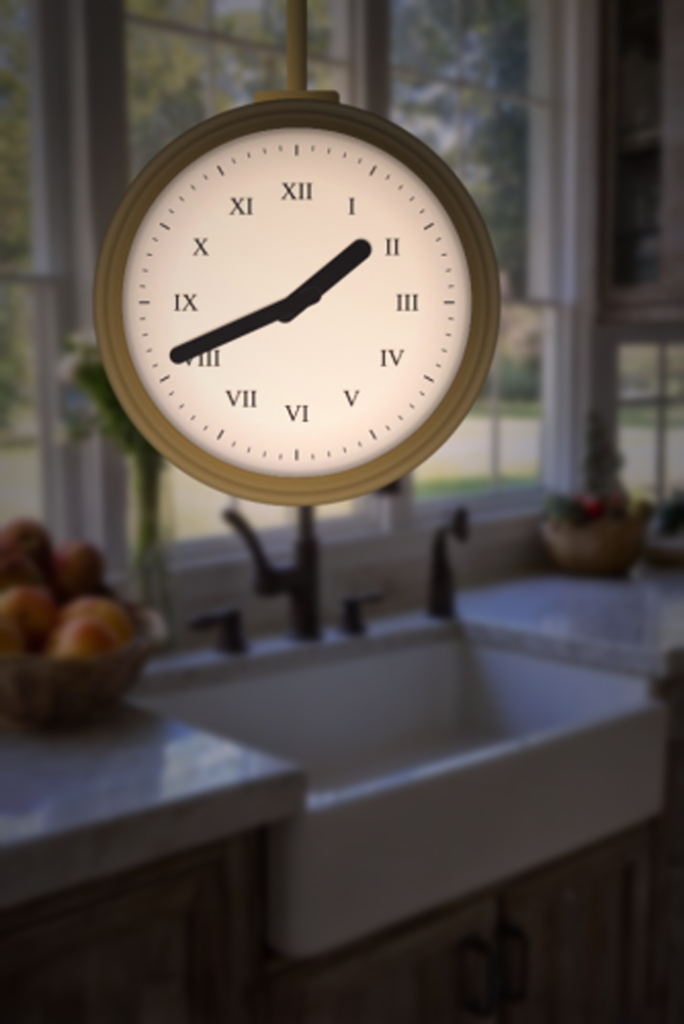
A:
1 h 41 min
